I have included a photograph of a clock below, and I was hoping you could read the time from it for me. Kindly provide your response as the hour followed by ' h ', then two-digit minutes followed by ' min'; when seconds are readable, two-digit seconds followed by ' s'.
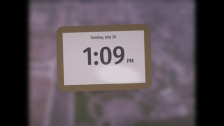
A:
1 h 09 min
